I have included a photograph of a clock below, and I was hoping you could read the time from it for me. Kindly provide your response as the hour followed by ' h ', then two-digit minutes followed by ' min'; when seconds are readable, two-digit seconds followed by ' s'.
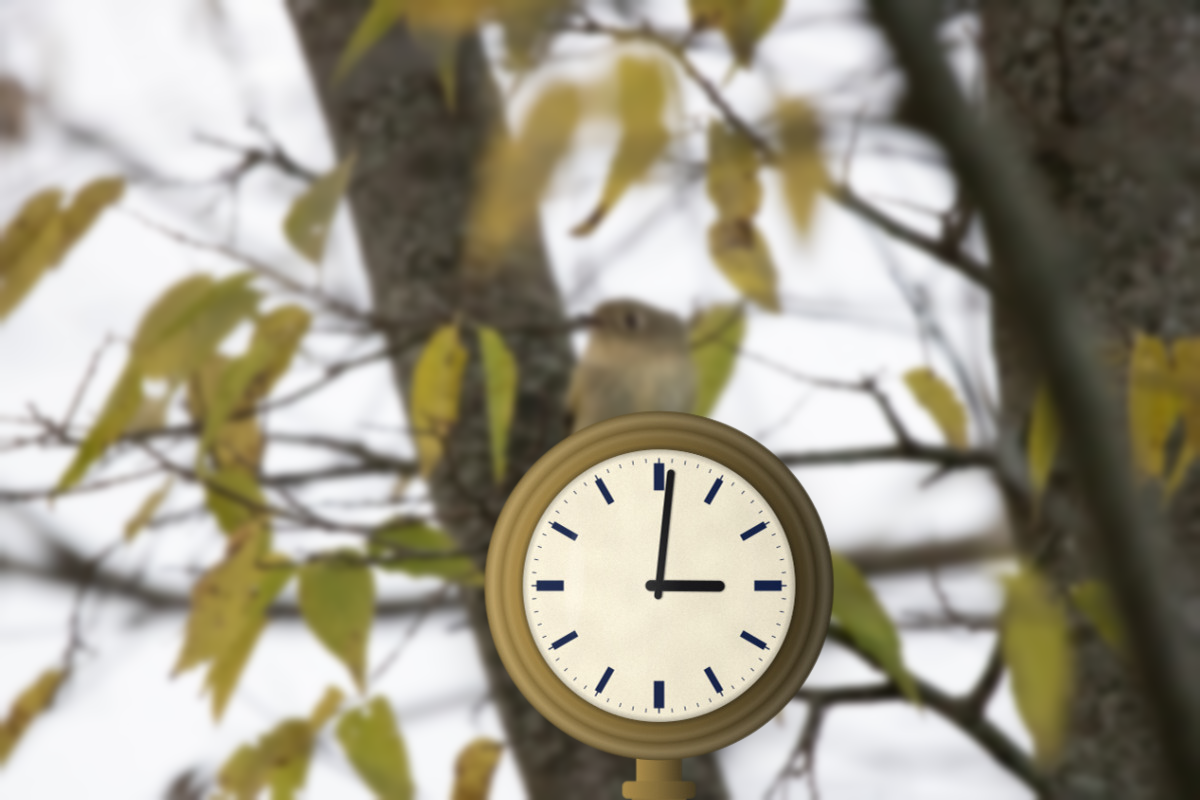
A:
3 h 01 min
